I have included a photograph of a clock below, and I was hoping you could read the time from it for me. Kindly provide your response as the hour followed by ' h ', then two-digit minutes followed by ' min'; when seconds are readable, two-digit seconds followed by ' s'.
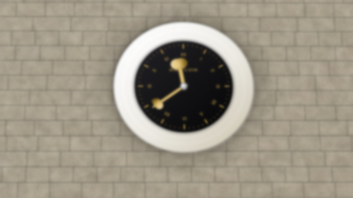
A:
11 h 39 min
